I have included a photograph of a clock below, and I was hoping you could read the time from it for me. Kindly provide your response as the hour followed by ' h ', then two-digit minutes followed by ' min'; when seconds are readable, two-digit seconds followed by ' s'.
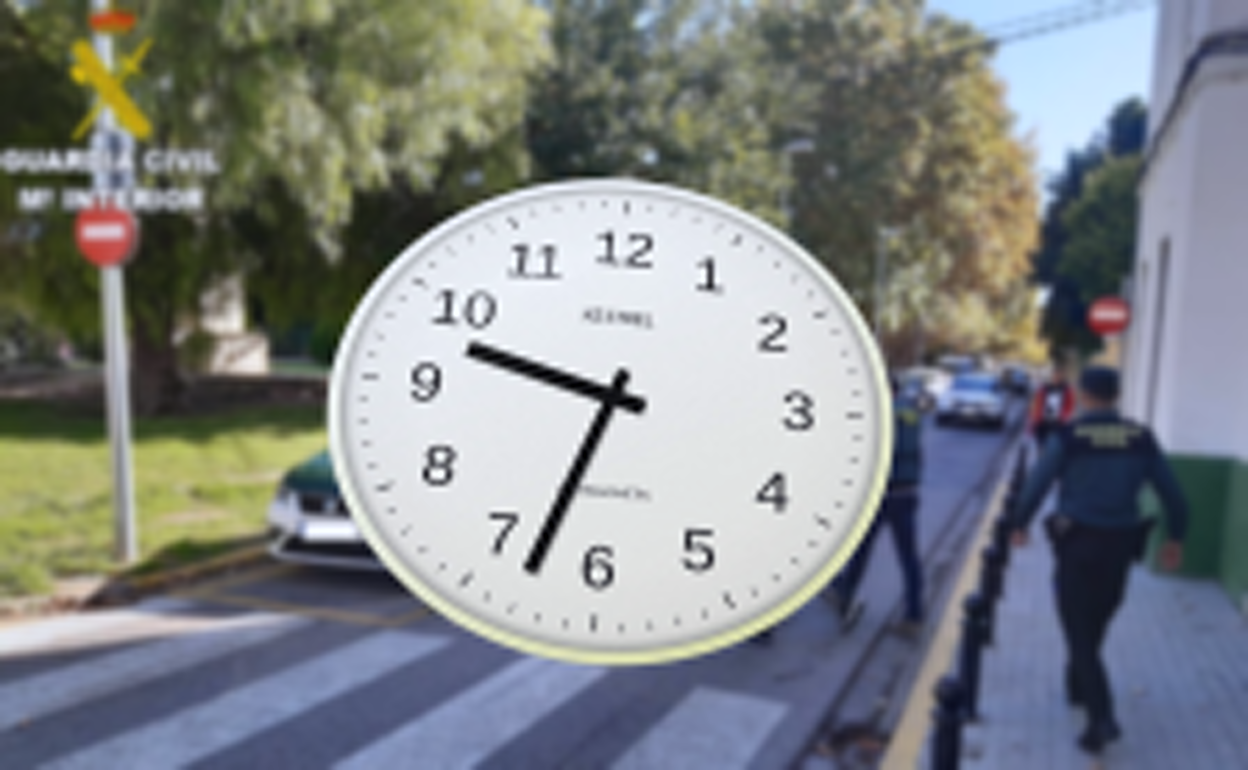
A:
9 h 33 min
